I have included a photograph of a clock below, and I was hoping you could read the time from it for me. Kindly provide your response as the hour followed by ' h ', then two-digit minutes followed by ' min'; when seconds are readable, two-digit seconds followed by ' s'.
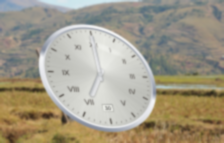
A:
7 h 00 min
